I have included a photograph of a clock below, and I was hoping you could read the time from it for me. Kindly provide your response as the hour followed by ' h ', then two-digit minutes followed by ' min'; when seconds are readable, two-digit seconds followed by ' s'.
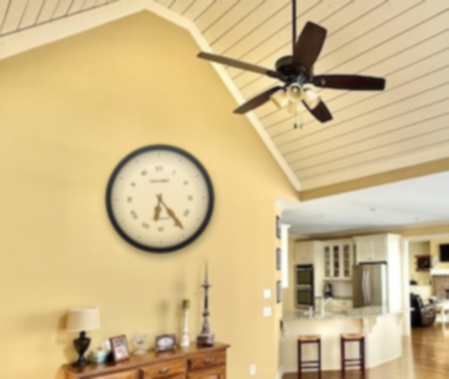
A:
6 h 24 min
